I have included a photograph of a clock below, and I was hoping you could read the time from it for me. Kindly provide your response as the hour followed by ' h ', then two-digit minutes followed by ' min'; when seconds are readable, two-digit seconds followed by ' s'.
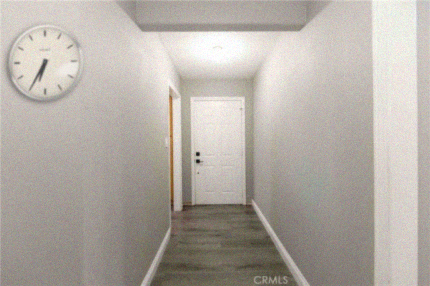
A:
6 h 35 min
